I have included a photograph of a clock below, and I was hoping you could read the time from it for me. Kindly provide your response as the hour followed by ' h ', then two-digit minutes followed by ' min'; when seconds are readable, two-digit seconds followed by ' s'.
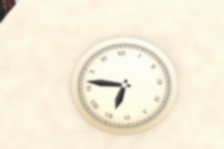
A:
6 h 47 min
